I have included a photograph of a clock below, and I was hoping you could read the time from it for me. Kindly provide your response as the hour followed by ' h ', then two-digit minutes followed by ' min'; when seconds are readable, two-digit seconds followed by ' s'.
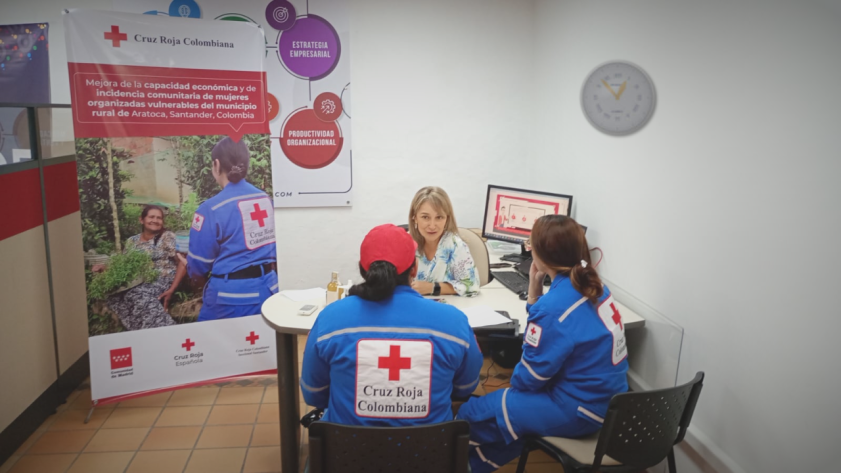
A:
12 h 53 min
